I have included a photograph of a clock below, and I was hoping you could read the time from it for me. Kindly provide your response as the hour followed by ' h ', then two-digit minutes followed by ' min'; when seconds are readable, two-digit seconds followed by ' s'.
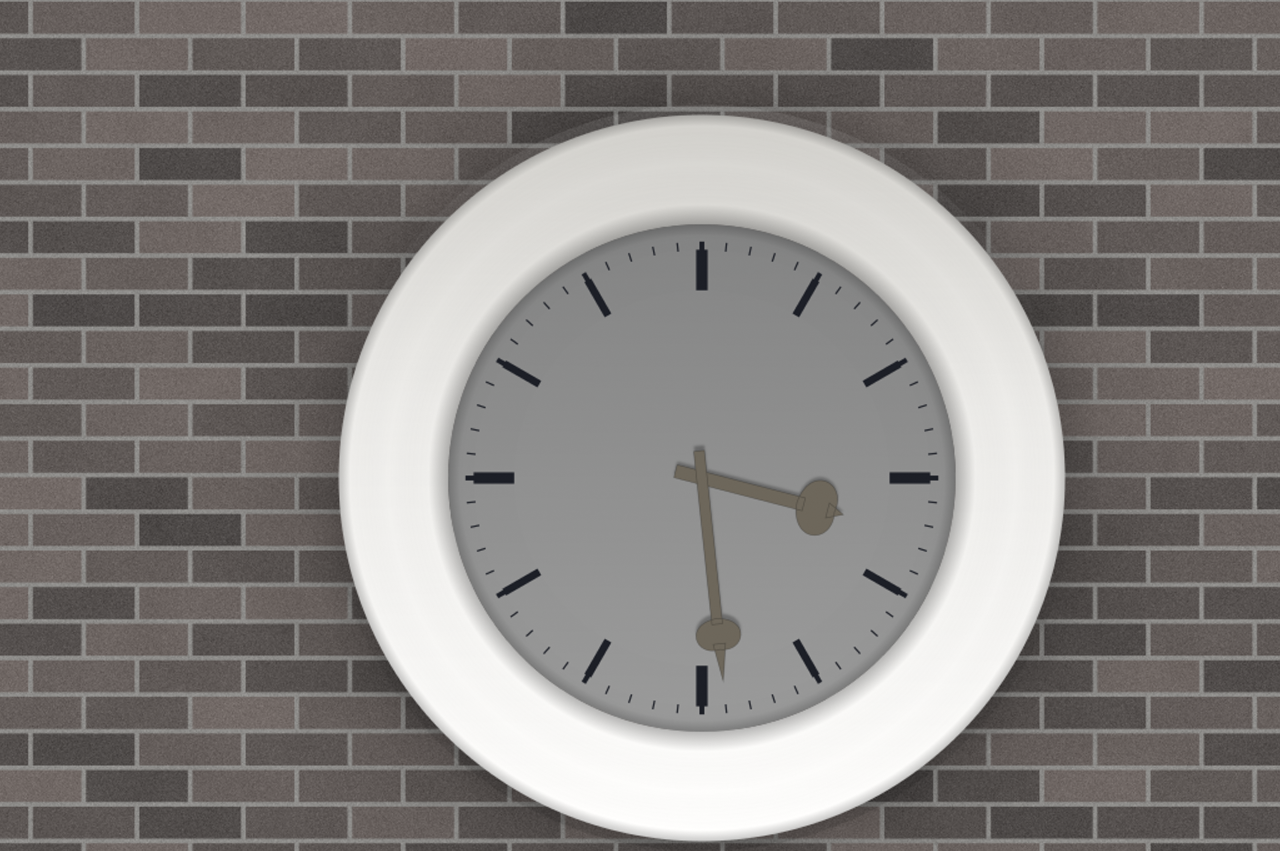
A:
3 h 29 min
